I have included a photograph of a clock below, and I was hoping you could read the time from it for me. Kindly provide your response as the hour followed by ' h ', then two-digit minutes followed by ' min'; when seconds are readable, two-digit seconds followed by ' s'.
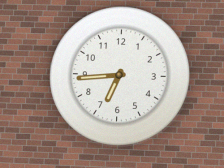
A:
6 h 44 min
